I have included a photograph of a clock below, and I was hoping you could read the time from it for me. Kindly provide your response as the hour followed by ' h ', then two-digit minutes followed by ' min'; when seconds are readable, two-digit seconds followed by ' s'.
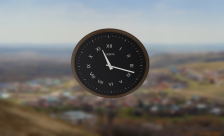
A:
11 h 18 min
